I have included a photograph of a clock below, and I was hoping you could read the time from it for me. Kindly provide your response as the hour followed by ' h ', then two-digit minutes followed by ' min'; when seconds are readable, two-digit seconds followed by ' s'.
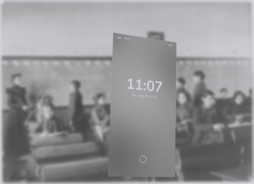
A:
11 h 07 min
